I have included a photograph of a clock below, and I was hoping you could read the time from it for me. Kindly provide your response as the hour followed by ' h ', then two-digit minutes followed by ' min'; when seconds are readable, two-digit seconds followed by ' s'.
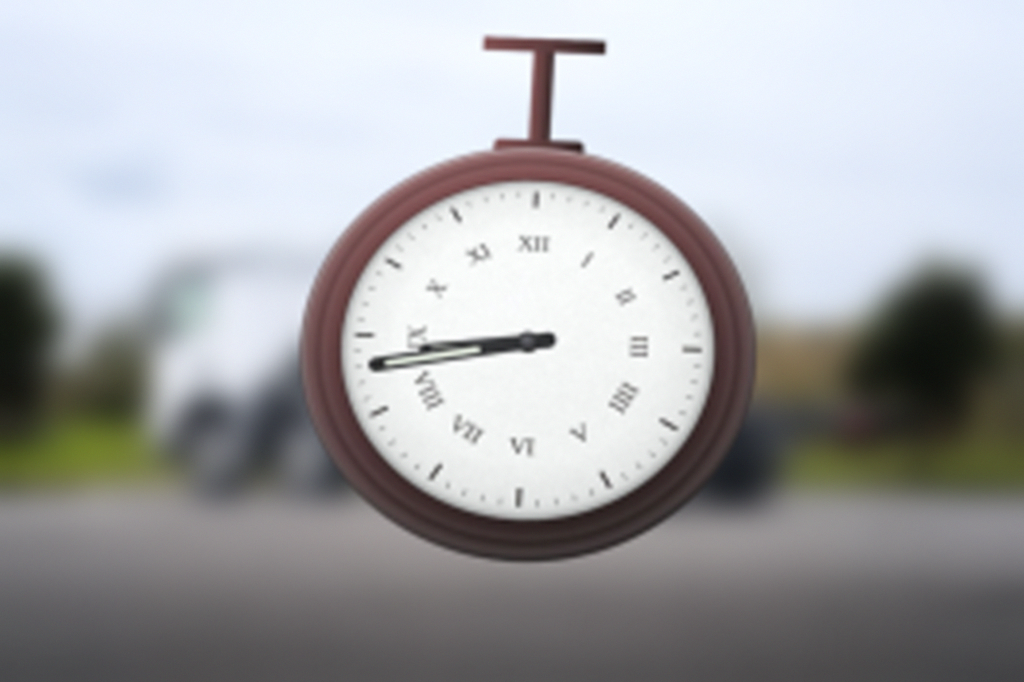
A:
8 h 43 min
